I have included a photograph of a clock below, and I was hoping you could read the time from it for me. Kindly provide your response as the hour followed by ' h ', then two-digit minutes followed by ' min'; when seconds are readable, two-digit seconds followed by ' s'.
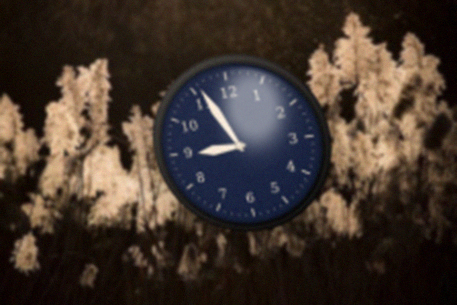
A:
8 h 56 min
